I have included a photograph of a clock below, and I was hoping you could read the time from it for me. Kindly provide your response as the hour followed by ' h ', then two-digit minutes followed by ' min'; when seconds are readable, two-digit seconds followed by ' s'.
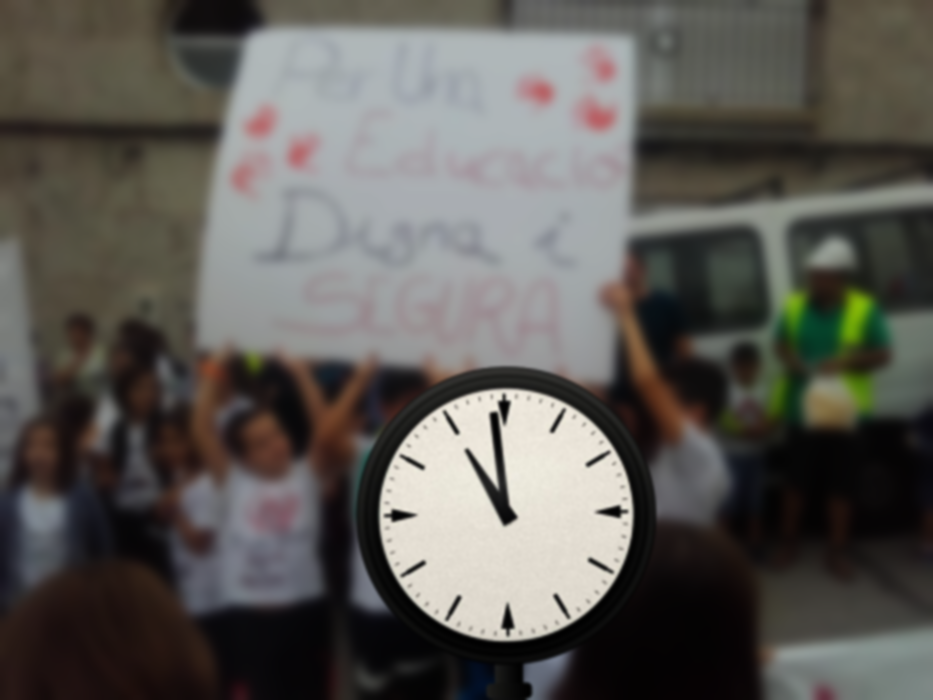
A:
10 h 59 min
